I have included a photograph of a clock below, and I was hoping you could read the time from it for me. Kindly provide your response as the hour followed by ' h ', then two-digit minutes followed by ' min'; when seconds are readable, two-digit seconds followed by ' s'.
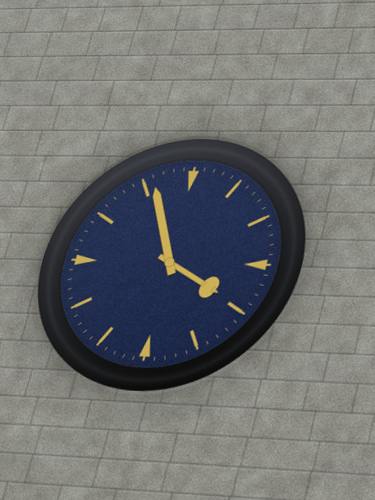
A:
3 h 56 min
